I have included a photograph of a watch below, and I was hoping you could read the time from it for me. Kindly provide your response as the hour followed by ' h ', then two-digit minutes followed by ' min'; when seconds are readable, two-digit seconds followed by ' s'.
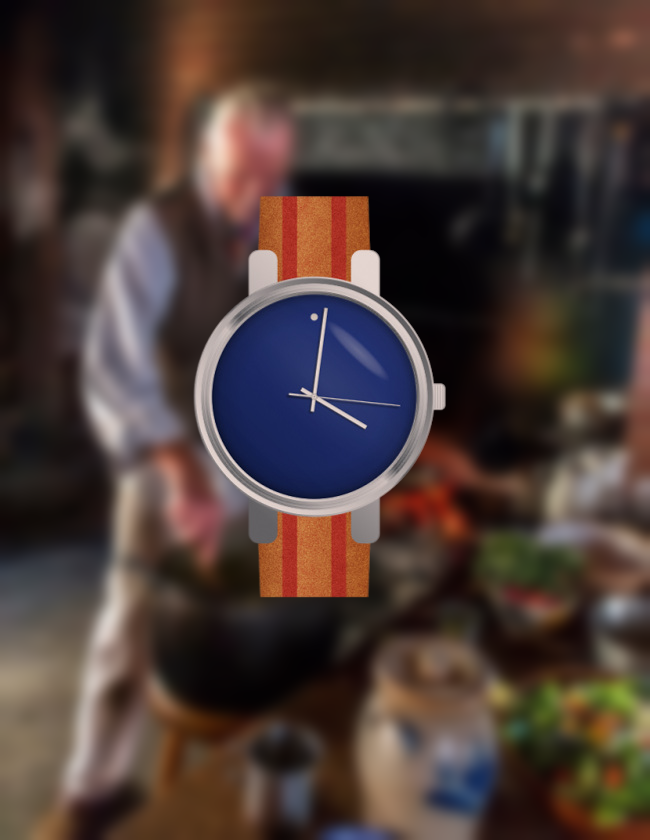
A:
4 h 01 min 16 s
